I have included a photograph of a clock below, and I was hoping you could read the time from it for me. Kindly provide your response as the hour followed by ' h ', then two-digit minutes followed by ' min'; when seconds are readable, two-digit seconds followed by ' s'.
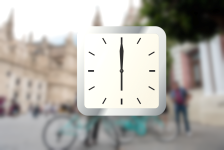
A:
6 h 00 min
